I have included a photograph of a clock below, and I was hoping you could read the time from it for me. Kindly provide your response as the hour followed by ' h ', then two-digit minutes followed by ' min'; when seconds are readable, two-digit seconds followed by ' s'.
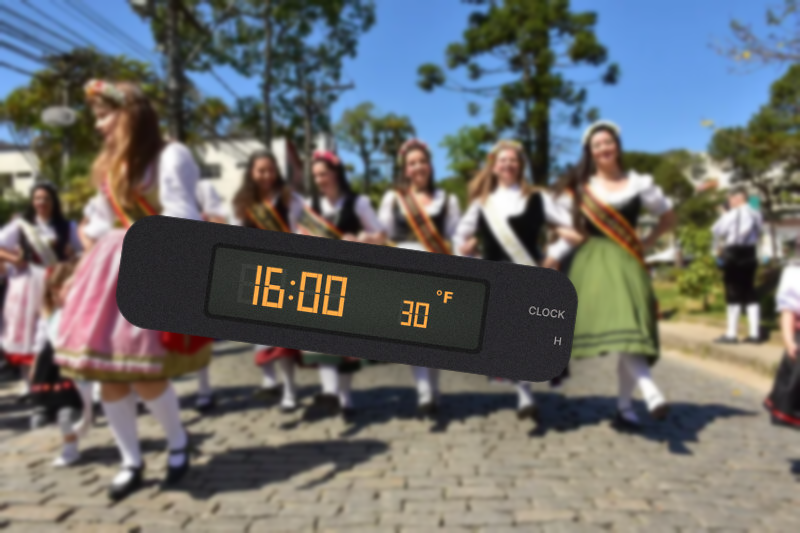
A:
16 h 00 min
